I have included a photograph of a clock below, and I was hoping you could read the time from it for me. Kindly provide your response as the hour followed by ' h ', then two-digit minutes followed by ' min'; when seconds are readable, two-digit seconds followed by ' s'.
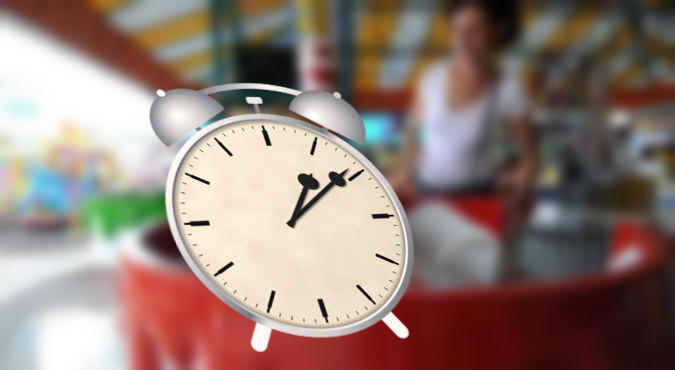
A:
1 h 09 min
